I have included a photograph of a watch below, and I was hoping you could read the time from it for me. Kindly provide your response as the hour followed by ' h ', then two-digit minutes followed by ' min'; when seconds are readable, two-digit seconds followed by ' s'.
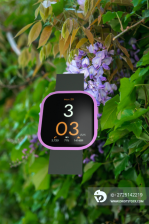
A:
3 h 03 min
